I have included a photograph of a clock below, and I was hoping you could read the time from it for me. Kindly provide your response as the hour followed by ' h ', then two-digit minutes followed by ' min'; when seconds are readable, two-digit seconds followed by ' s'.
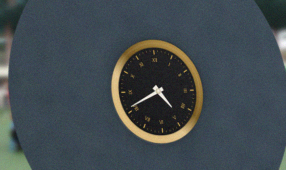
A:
4 h 41 min
